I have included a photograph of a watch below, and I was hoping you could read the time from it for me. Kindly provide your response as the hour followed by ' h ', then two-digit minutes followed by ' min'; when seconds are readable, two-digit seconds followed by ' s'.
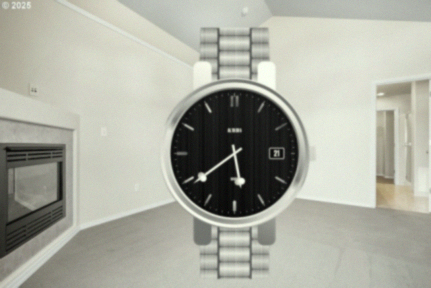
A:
5 h 39 min
